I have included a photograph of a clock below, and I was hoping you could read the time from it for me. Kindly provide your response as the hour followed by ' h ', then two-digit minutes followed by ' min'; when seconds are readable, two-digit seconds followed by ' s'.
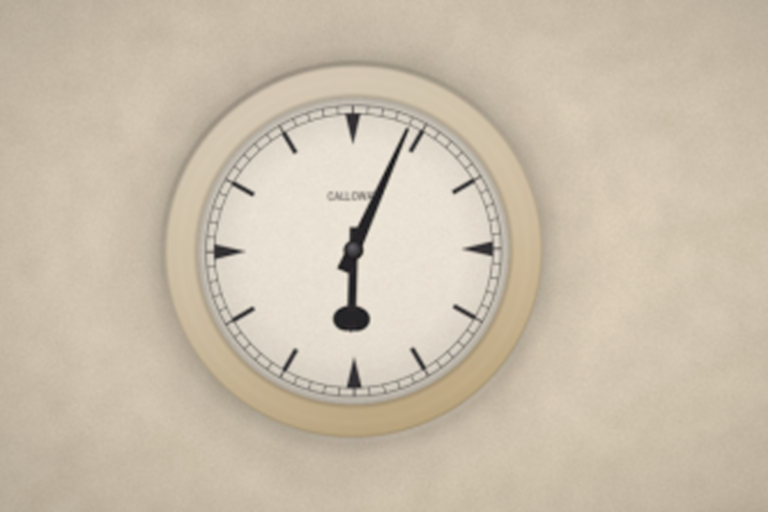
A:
6 h 04 min
